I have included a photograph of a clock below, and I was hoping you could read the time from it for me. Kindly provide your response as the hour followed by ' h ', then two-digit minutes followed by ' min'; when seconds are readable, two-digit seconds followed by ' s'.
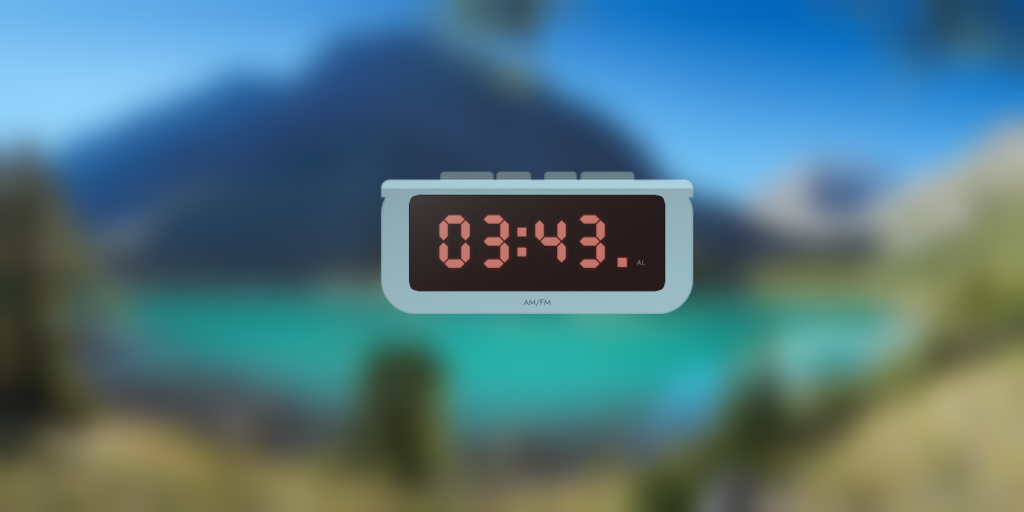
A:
3 h 43 min
